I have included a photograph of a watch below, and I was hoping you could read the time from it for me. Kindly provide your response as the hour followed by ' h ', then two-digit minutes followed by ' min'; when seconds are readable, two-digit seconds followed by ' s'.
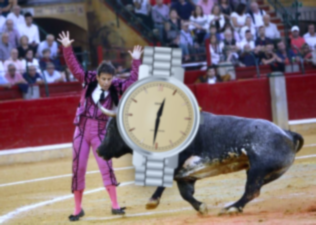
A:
12 h 31 min
